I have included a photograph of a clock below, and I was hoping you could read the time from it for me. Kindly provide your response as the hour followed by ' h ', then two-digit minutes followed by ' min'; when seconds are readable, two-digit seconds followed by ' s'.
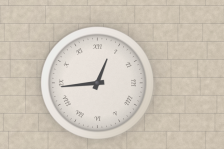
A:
12 h 44 min
